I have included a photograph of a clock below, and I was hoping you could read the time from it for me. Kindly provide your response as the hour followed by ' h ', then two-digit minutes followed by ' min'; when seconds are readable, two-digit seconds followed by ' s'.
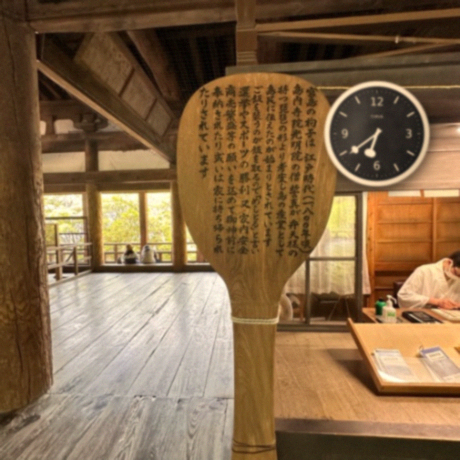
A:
6 h 39 min
